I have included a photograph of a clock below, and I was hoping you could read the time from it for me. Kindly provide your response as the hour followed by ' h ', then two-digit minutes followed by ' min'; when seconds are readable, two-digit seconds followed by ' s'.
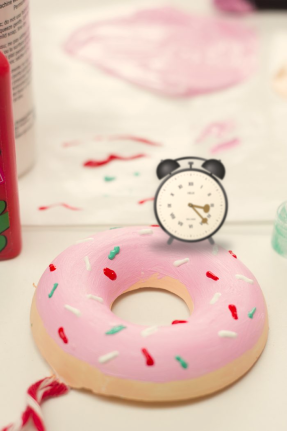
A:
3 h 23 min
